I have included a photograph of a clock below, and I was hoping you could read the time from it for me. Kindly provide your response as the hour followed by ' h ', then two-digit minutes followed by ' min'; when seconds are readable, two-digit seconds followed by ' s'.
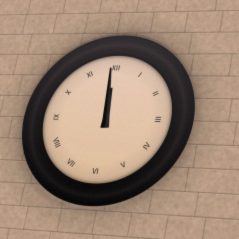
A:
11 h 59 min
